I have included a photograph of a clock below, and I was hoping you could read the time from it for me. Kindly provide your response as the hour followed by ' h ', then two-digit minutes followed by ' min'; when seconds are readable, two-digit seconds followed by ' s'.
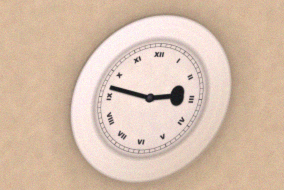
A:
2 h 47 min
